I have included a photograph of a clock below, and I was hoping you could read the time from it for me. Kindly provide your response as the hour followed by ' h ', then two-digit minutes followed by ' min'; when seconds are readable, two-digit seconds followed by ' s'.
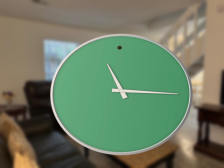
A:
11 h 16 min
